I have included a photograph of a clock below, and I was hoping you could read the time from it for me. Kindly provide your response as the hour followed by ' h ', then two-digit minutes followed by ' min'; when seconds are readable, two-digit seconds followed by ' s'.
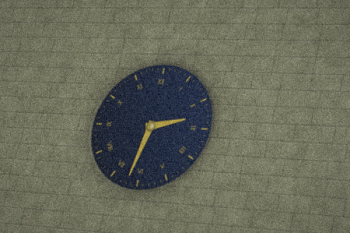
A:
2 h 32 min
